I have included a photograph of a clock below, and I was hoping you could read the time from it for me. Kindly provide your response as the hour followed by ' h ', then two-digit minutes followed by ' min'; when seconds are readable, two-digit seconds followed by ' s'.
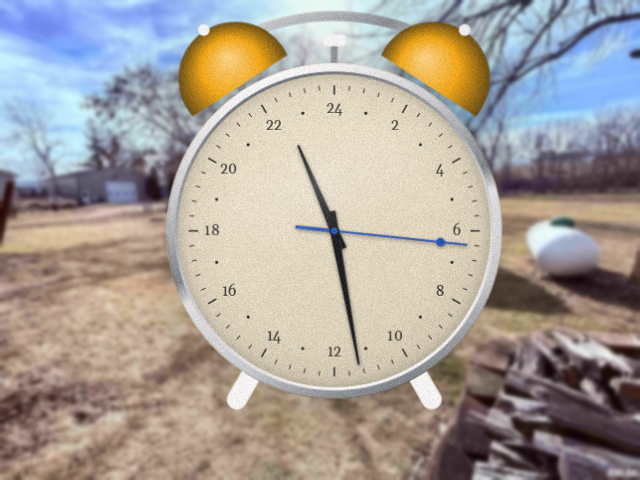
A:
22 h 28 min 16 s
